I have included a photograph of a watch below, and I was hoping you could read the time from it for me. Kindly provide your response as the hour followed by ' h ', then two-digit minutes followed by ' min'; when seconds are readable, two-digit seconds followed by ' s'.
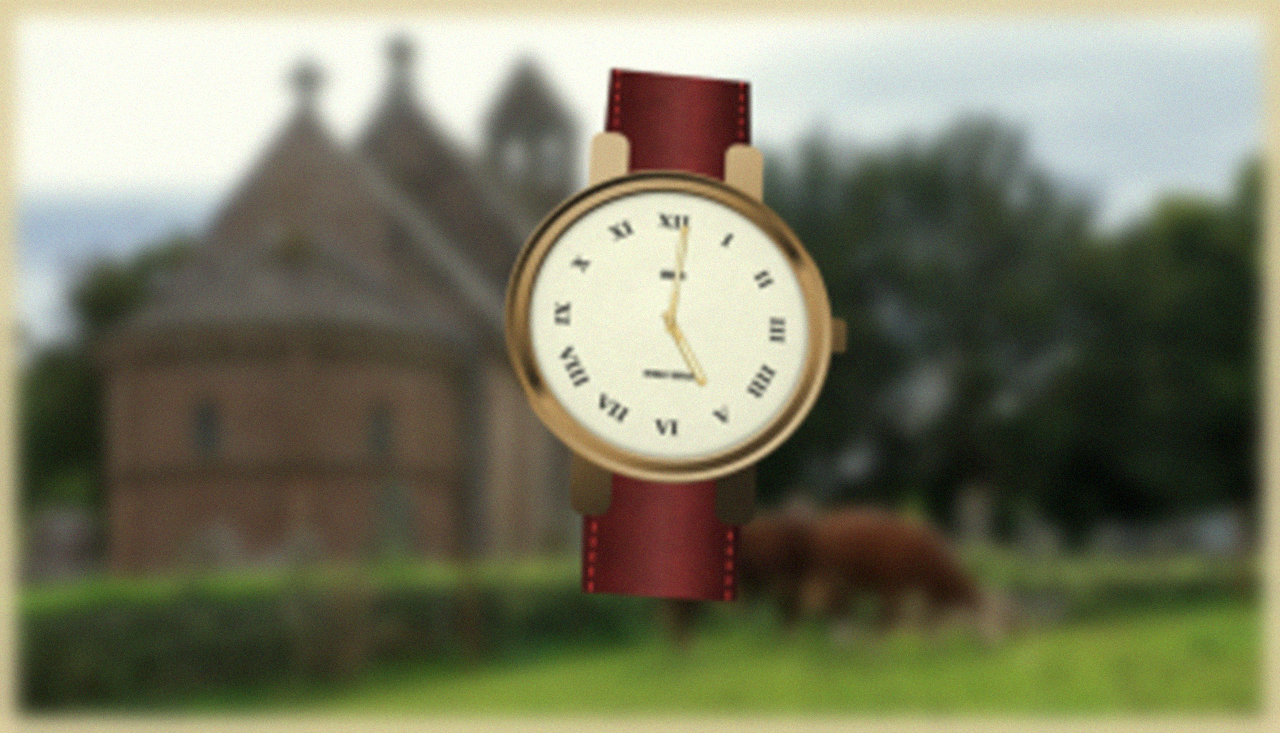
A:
5 h 01 min
